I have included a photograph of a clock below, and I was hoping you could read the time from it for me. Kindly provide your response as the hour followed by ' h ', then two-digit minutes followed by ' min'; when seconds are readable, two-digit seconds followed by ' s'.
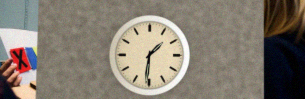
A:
1 h 31 min
